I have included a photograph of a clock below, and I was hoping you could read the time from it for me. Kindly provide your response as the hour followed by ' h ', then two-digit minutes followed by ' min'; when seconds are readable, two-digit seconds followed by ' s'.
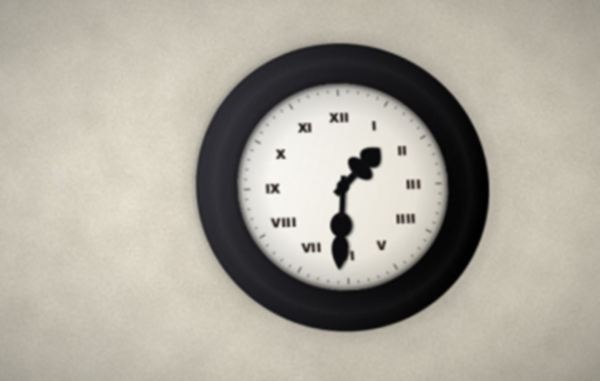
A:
1 h 31 min
